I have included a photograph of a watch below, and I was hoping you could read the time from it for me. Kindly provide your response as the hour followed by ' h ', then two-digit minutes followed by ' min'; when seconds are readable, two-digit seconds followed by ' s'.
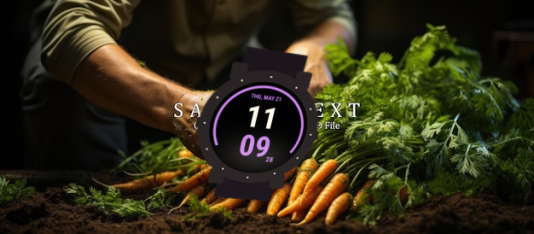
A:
11 h 09 min 28 s
